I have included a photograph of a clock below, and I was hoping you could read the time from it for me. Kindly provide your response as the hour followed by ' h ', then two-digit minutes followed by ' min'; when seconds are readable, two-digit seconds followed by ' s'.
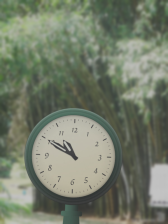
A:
10 h 50 min
